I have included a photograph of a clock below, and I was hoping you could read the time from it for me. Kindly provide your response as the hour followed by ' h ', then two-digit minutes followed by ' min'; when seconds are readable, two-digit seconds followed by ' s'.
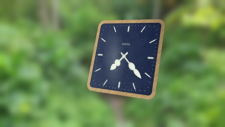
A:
7 h 22 min
